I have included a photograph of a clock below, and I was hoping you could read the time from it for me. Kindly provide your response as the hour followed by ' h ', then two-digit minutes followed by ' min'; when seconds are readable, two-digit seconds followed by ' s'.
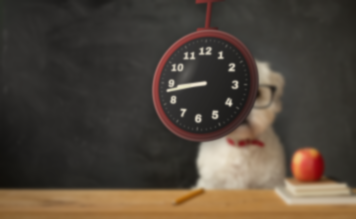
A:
8 h 43 min
